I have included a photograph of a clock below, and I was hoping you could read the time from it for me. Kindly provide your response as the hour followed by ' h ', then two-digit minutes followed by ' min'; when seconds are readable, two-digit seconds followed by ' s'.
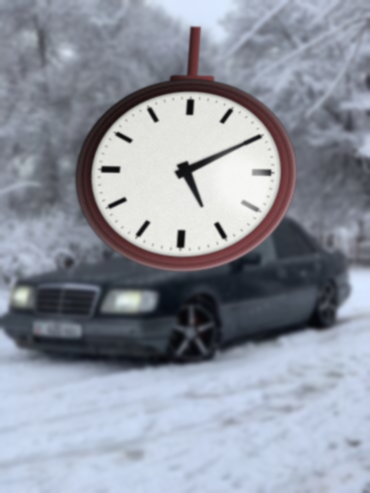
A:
5 h 10 min
